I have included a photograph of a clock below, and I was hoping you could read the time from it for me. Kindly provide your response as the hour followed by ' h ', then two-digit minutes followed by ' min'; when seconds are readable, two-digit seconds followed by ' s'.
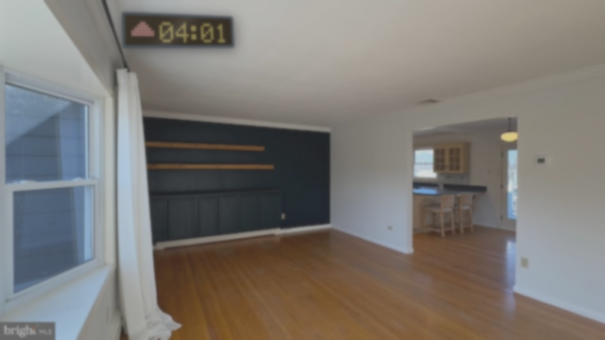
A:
4 h 01 min
